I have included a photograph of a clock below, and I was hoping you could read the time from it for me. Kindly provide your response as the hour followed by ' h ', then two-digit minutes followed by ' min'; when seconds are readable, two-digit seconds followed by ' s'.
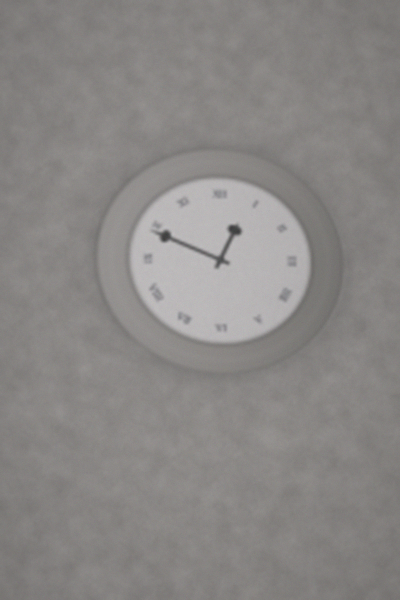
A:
12 h 49 min
